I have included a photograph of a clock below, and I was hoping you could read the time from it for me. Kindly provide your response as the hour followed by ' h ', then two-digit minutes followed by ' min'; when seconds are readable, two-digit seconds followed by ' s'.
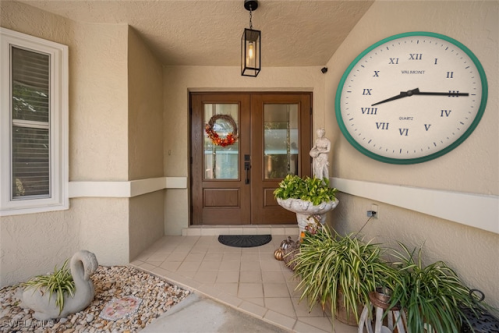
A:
8 h 15 min
